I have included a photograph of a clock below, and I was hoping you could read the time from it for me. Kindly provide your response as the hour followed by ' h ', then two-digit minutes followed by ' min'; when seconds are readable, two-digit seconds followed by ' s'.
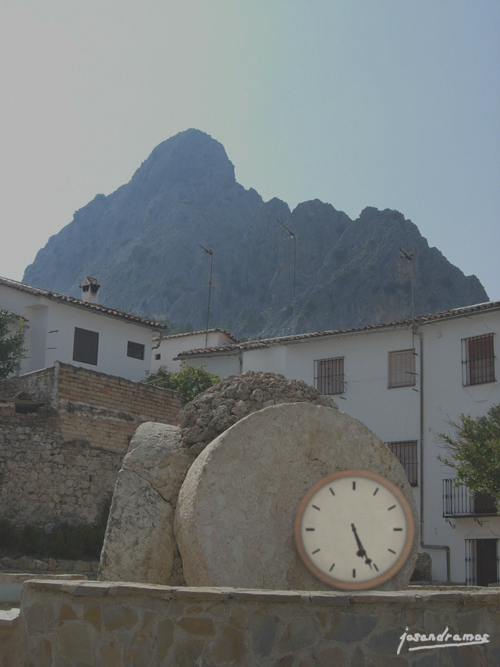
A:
5 h 26 min
